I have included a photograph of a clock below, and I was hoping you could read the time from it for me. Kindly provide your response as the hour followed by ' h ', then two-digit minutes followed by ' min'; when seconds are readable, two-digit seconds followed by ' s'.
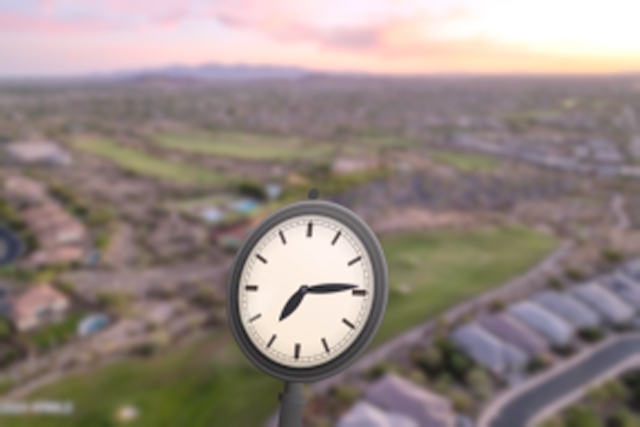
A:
7 h 14 min
